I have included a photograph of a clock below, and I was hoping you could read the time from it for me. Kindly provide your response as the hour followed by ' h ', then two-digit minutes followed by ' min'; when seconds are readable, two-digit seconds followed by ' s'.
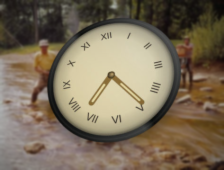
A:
7 h 24 min
